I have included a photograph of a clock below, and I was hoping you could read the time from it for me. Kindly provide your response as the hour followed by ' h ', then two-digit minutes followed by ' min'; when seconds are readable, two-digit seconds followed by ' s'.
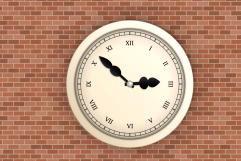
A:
2 h 52 min
